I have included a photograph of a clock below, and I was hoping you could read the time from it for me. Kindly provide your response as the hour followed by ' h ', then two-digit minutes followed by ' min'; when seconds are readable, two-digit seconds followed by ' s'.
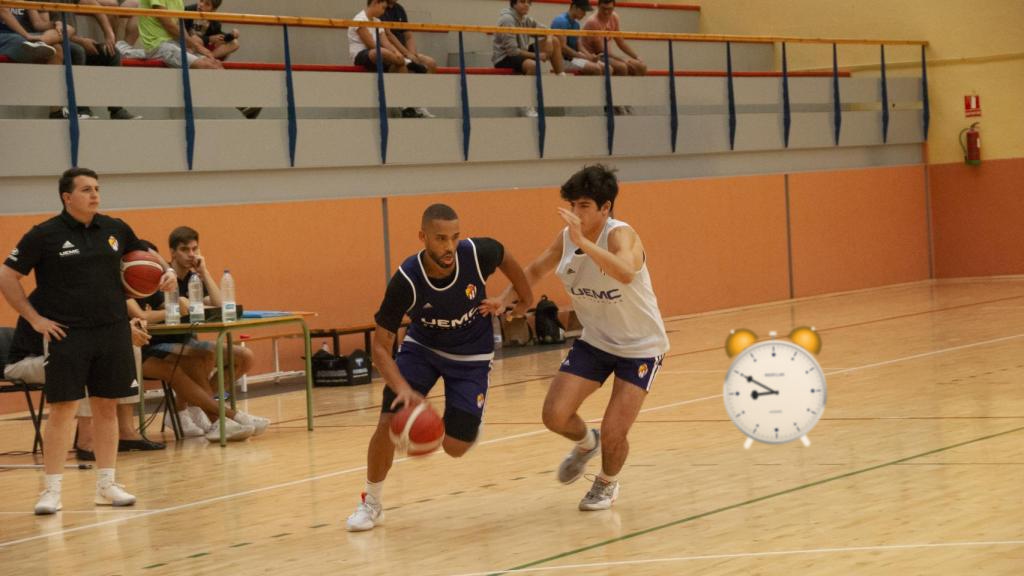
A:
8 h 50 min
